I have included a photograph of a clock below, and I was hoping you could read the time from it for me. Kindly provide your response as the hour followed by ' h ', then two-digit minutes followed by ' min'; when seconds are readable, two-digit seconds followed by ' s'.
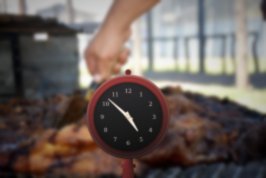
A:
4 h 52 min
